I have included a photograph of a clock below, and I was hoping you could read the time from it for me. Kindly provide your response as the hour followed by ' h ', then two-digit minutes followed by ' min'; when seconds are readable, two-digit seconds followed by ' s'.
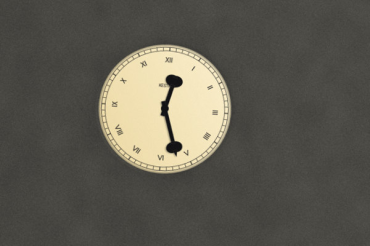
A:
12 h 27 min
